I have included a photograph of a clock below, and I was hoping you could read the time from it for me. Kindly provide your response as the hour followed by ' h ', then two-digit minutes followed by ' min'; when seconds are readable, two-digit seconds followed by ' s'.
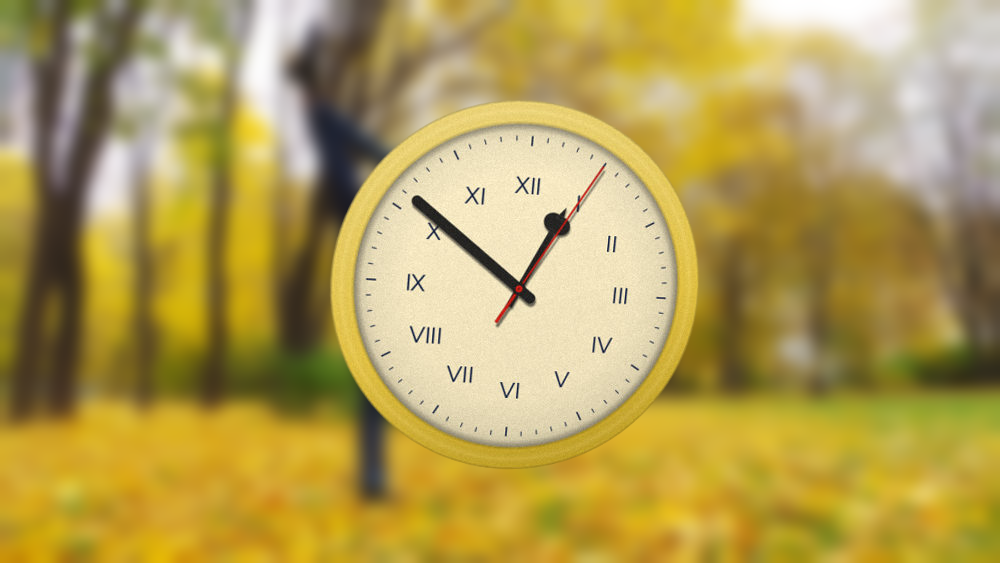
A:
12 h 51 min 05 s
